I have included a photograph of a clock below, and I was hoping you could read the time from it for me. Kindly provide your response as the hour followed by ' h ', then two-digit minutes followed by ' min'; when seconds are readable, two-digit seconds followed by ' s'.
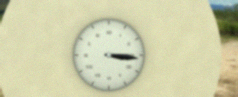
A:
3 h 16 min
